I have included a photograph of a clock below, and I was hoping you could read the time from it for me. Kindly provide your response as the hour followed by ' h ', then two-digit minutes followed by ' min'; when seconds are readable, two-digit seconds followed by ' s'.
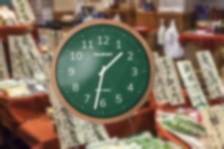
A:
1 h 32 min
